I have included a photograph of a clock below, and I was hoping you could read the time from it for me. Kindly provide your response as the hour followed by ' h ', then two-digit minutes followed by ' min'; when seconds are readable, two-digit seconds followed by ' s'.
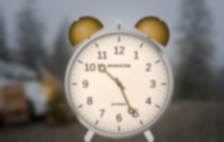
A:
10 h 26 min
